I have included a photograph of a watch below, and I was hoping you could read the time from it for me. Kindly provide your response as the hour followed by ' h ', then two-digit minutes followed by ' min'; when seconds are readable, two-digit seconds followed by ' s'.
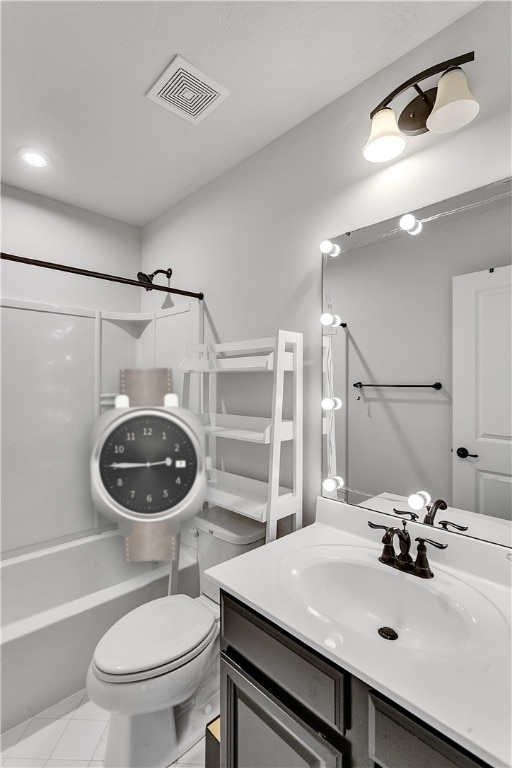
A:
2 h 45 min
